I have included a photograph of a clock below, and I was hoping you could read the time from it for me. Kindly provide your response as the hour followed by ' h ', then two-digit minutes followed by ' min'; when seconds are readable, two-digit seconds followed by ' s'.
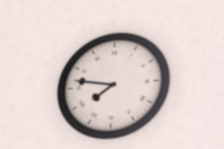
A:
7 h 47 min
